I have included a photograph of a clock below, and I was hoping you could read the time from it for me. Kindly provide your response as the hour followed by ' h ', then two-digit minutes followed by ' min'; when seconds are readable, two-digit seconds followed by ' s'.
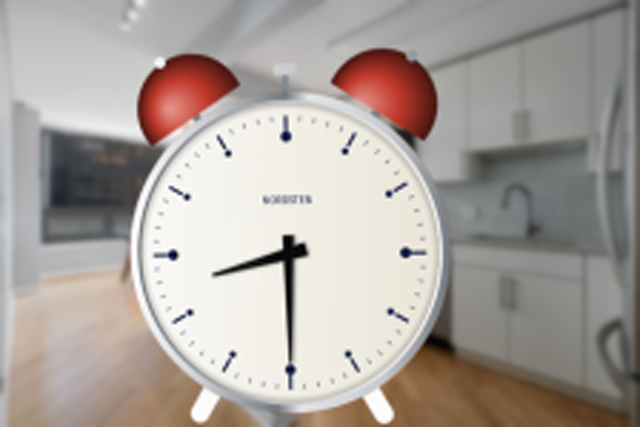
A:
8 h 30 min
